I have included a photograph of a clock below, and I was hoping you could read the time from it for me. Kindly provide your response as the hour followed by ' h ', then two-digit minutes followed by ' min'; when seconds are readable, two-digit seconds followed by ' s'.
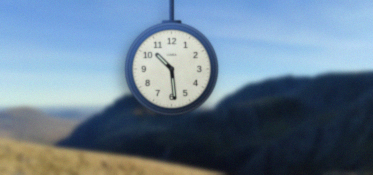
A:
10 h 29 min
